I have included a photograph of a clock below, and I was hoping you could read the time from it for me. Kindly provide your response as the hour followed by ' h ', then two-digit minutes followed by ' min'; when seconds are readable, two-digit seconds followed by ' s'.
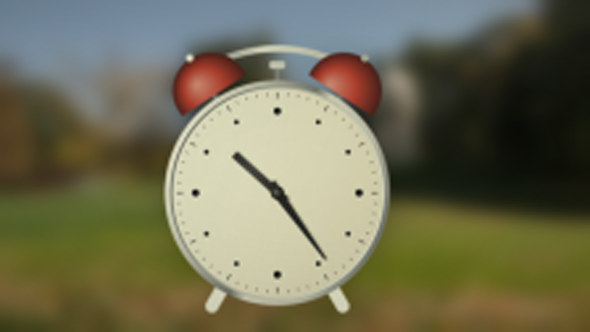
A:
10 h 24 min
